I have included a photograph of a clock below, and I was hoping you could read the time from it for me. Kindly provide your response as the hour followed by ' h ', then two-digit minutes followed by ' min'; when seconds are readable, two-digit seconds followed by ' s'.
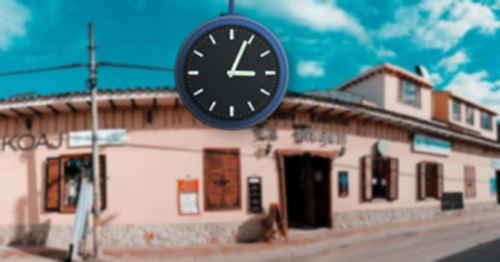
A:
3 h 04 min
